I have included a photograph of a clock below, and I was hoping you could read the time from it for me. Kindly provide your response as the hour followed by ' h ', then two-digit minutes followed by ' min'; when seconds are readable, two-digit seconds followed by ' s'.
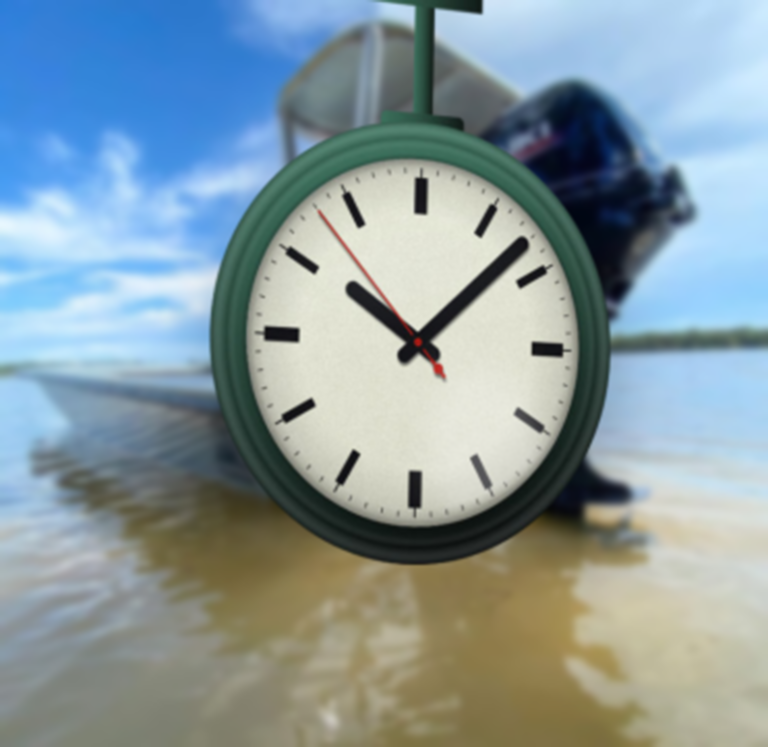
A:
10 h 07 min 53 s
